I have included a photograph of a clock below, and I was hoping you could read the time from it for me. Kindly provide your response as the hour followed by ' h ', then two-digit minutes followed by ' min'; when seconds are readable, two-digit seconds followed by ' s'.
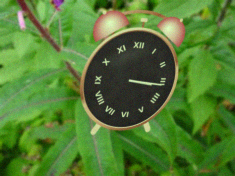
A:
3 h 16 min
